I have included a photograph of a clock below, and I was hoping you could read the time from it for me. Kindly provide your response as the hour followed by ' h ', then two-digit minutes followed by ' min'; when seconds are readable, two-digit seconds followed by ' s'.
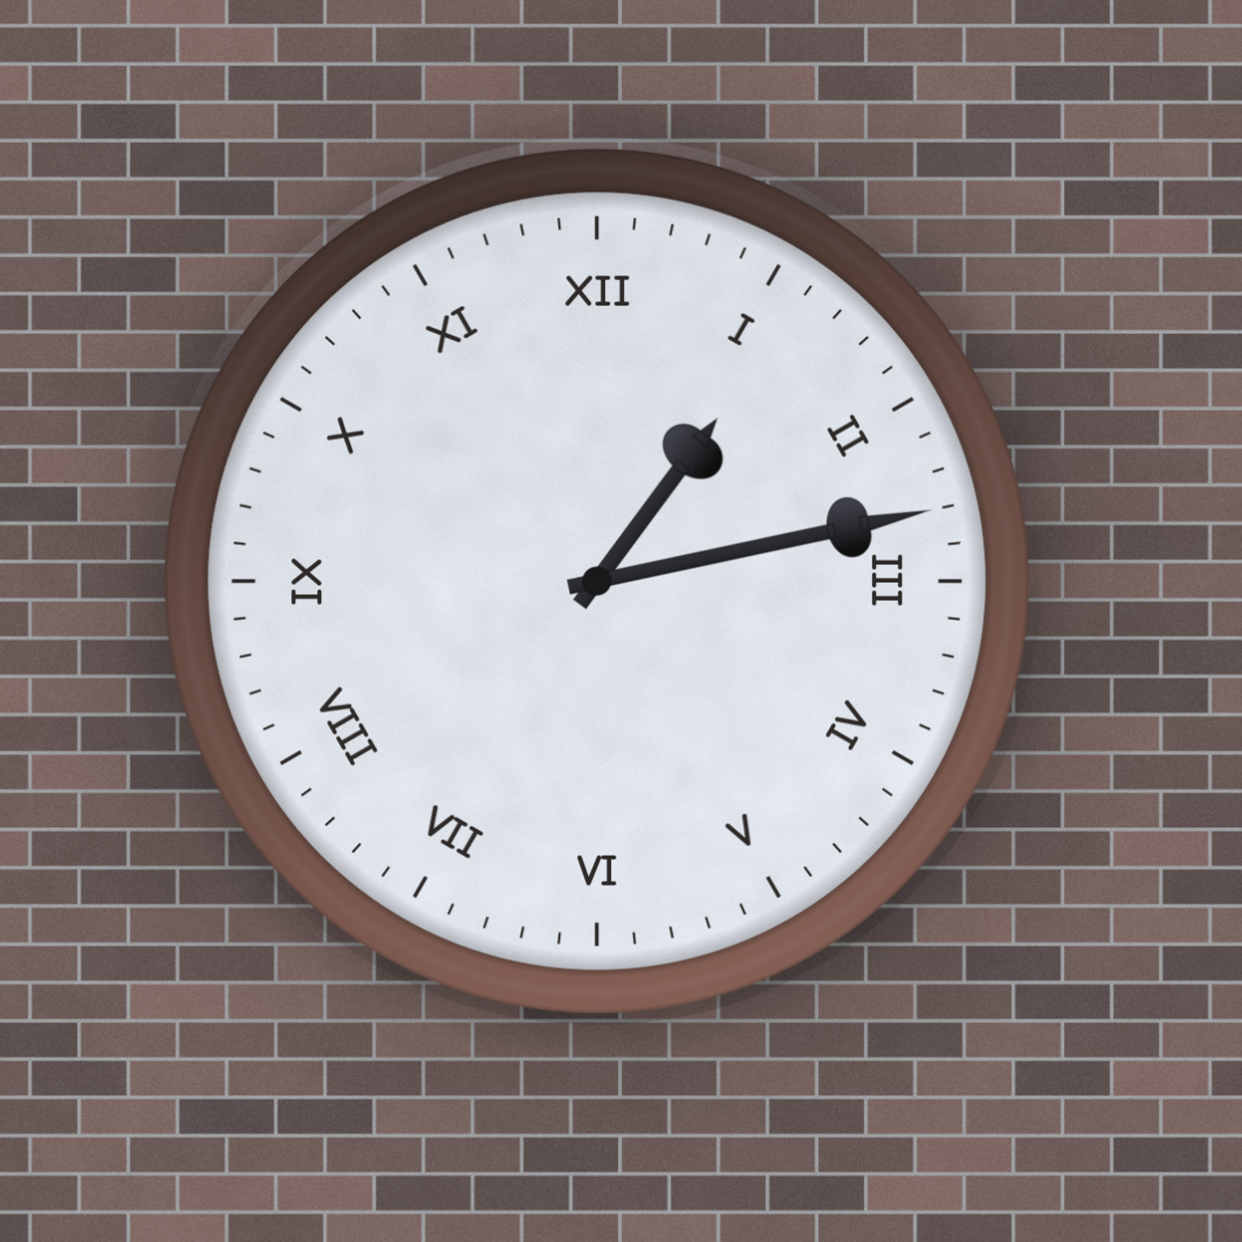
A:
1 h 13 min
